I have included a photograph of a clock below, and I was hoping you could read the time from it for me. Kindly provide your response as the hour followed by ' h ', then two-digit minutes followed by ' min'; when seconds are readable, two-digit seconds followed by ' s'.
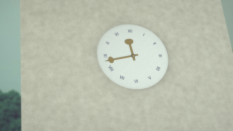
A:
11 h 43 min
